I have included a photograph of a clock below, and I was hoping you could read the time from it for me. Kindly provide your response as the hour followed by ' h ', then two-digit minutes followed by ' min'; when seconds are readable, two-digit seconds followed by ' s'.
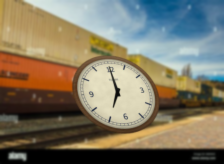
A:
7 h 00 min
